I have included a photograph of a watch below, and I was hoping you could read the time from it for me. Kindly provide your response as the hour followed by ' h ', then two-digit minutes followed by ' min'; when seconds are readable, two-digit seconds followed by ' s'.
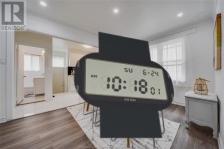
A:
10 h 18 min 01 s
